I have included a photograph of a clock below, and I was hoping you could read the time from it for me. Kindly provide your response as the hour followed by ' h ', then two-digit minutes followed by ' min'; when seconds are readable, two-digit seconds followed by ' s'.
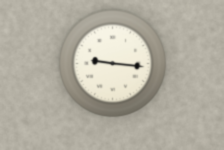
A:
9 h 16 min
